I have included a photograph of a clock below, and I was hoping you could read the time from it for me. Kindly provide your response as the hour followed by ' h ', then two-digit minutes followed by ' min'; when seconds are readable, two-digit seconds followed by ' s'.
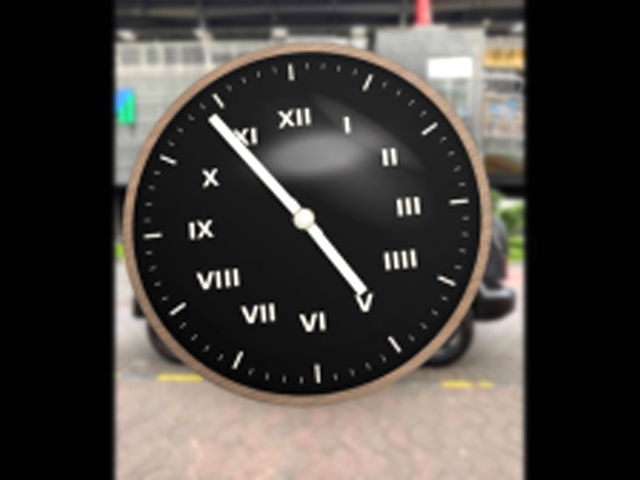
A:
4 h 54 min
